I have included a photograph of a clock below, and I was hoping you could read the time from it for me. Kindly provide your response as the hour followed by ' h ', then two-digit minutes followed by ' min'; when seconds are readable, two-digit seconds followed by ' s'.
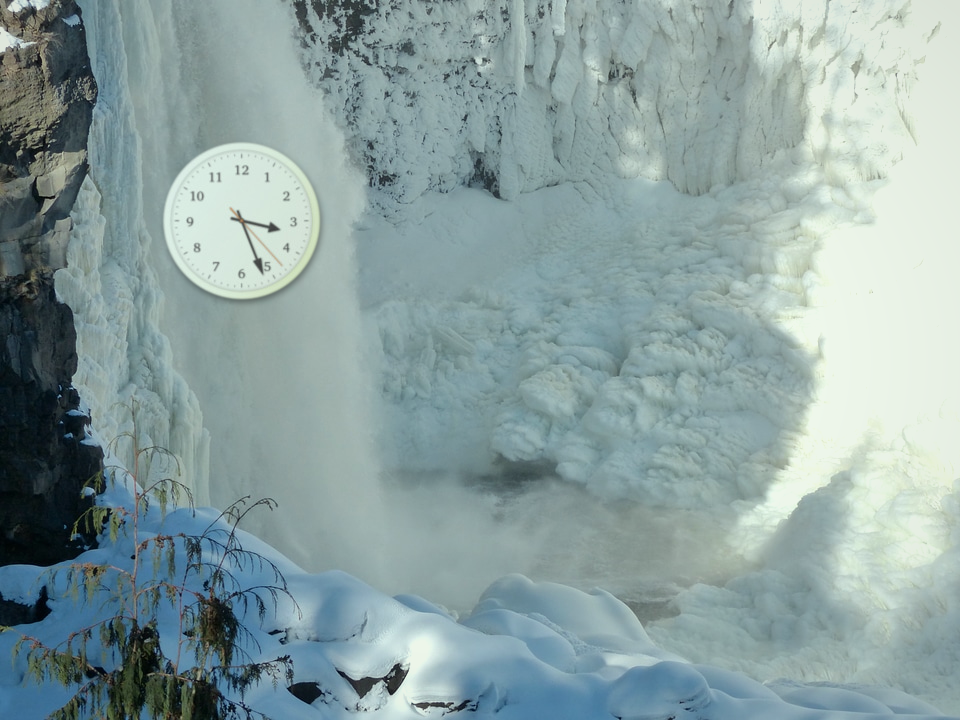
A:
3 h 26 min 23 s
